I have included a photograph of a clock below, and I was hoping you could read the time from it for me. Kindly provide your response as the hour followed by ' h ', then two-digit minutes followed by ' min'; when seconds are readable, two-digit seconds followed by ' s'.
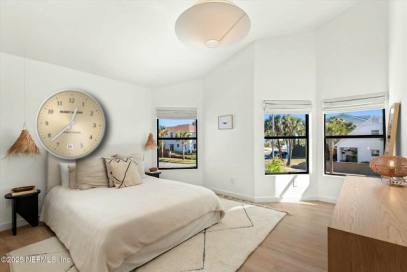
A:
12 h 38 min
